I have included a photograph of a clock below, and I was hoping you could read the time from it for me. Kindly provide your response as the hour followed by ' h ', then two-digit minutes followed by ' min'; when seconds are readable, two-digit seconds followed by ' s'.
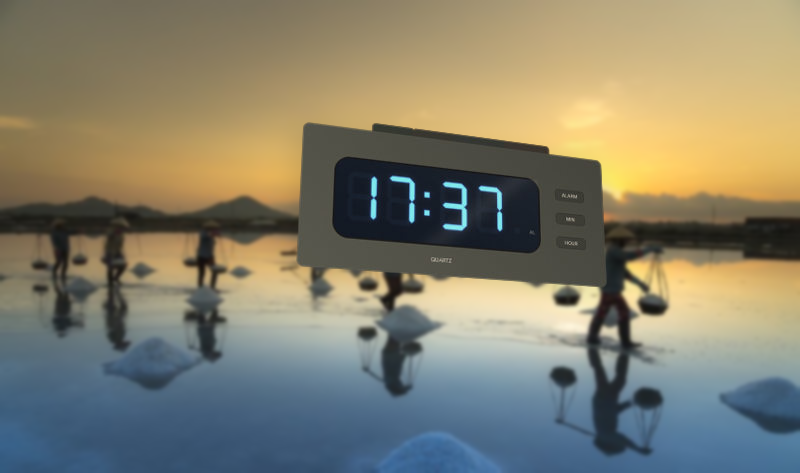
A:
17 h 37 min
